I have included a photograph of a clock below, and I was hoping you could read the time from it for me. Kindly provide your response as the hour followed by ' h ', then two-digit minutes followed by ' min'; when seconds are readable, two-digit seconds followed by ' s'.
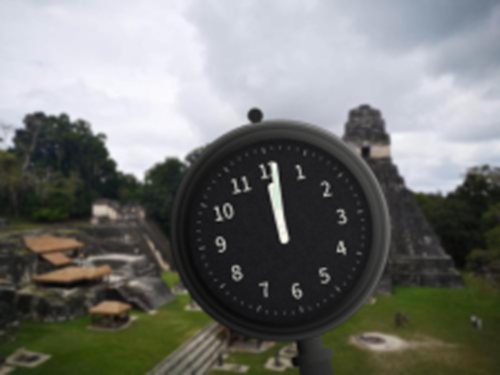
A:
12 h 01 min
